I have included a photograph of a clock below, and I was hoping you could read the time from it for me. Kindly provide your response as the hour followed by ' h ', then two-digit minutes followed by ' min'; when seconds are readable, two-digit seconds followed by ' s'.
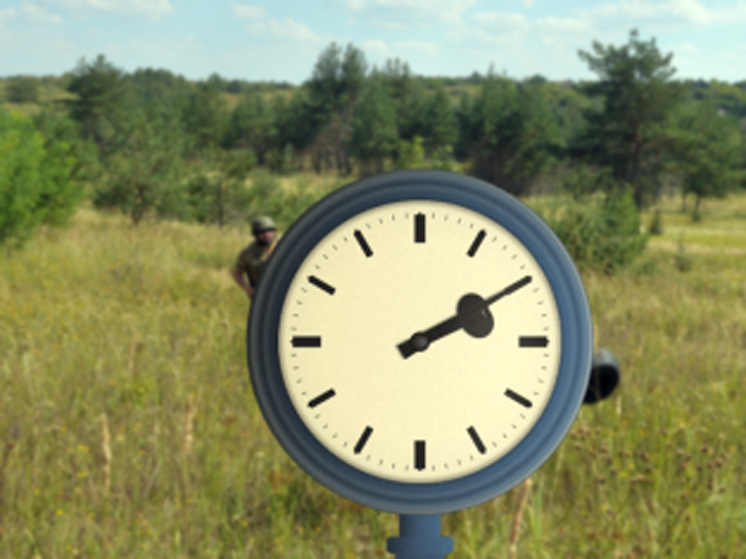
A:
2 h 10 min
